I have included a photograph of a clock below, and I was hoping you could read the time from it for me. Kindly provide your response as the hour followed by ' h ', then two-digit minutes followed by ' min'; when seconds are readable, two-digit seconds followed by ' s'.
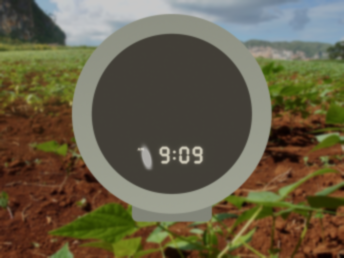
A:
9 h 09 min
